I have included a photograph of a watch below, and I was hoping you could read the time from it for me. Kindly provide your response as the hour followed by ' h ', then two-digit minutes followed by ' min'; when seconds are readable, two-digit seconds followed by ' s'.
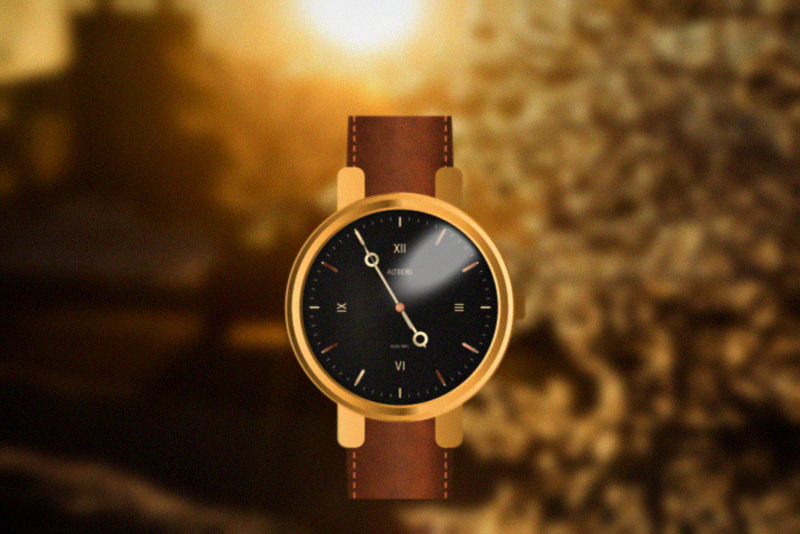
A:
4 h 54 min 55 s
